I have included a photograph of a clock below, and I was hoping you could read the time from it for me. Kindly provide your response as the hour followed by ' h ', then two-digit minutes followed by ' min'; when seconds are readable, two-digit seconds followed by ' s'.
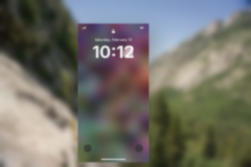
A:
10 h 12 min
